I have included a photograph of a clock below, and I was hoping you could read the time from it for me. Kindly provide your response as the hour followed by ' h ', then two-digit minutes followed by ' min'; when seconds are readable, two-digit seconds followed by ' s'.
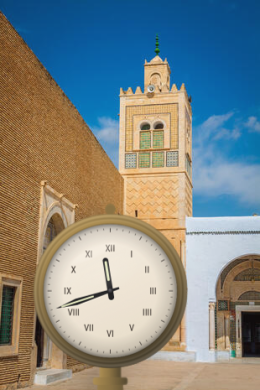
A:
11 h 42 min
